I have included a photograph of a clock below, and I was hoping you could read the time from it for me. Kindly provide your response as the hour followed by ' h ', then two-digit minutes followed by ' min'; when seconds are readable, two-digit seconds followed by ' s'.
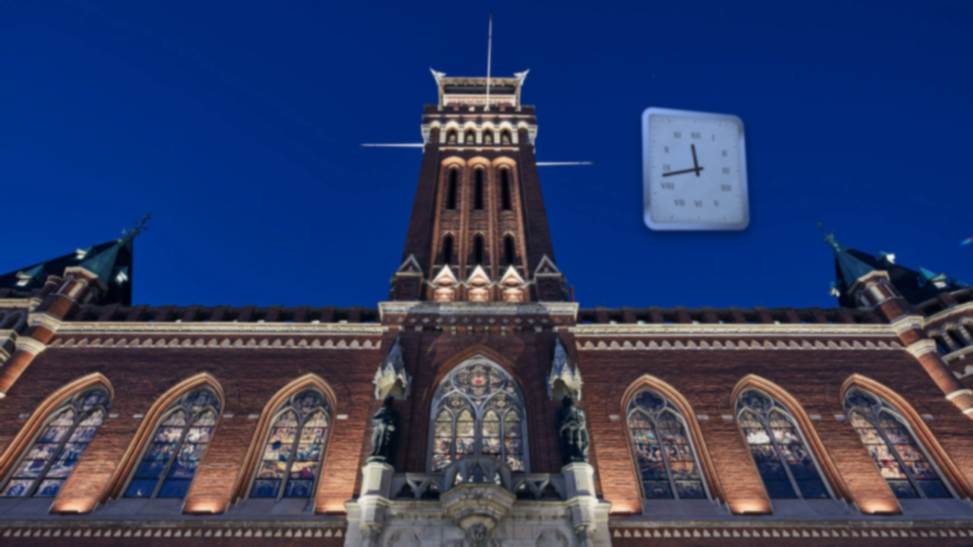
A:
11 h 43 min
